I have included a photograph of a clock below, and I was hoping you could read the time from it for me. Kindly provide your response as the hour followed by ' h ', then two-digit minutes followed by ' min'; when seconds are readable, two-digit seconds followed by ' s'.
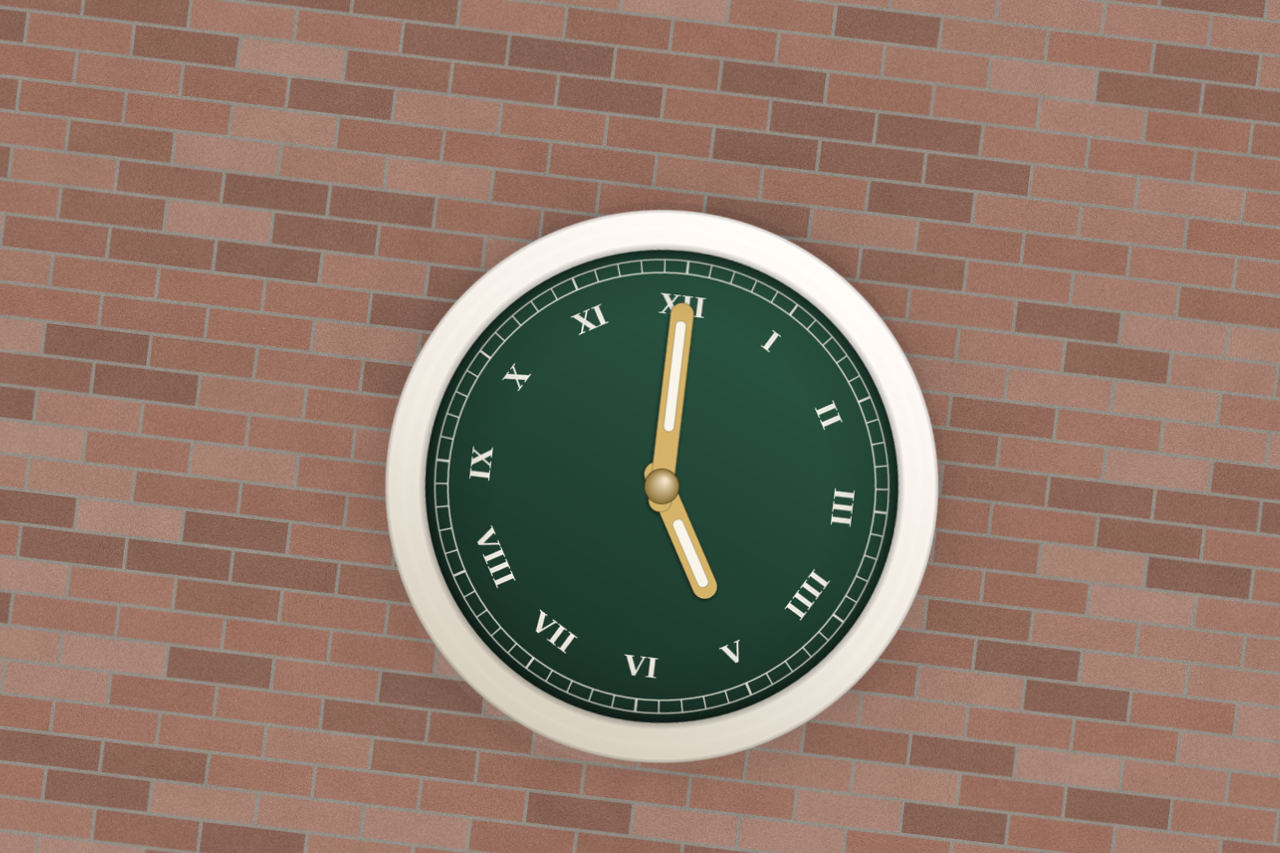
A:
5 h 00 min
